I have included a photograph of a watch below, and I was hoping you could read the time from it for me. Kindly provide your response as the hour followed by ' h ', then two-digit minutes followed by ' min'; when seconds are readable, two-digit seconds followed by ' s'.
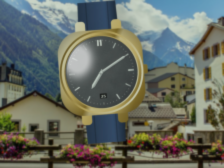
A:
7 h 10 min
